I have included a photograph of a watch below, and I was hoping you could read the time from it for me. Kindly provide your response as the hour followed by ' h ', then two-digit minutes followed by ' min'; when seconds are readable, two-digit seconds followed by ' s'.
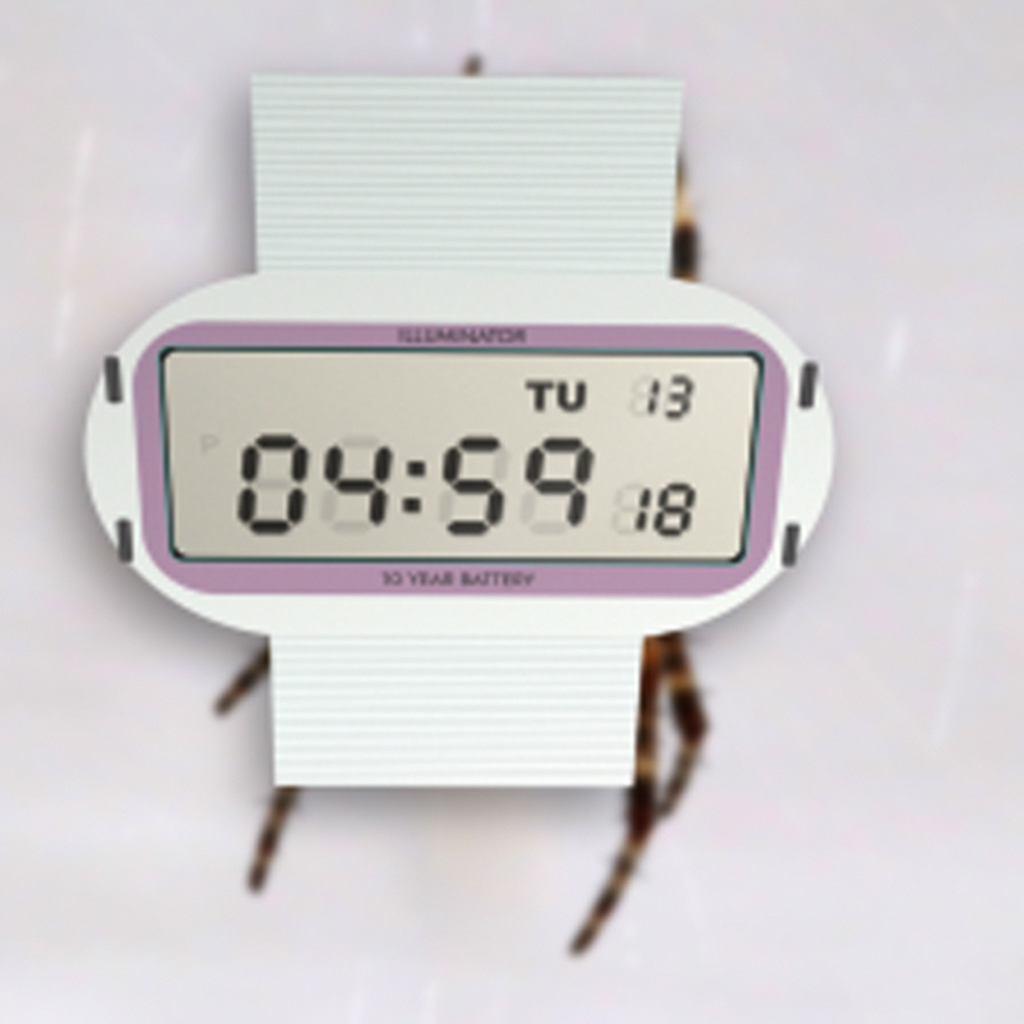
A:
4 h 59 min 18 s
